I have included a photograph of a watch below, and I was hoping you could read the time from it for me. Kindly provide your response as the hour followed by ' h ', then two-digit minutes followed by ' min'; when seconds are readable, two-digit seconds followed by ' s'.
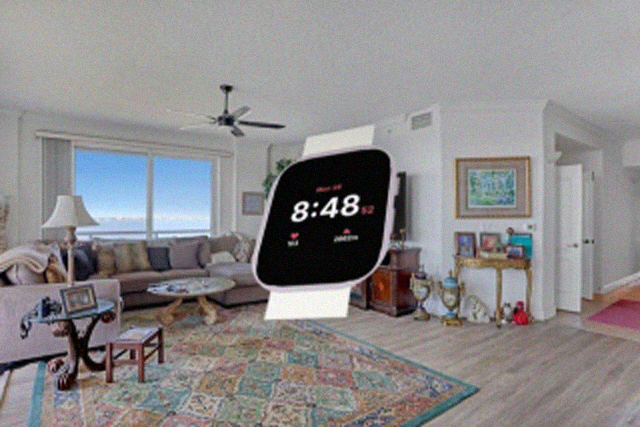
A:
8 h 48 min
